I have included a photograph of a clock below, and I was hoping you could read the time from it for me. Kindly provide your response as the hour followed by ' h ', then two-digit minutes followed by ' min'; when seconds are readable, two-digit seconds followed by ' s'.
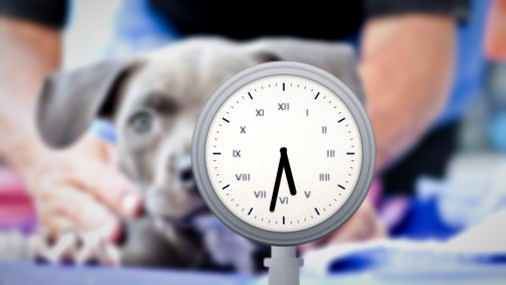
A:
5 h 32 min
